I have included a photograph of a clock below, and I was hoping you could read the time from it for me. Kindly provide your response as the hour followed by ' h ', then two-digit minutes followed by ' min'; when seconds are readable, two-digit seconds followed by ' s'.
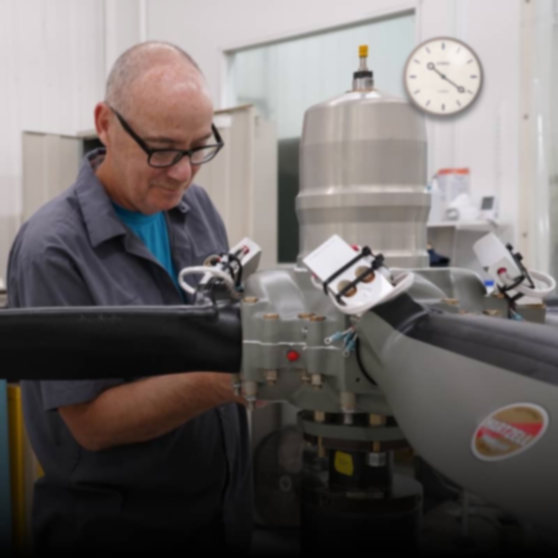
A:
10 h 21 min
